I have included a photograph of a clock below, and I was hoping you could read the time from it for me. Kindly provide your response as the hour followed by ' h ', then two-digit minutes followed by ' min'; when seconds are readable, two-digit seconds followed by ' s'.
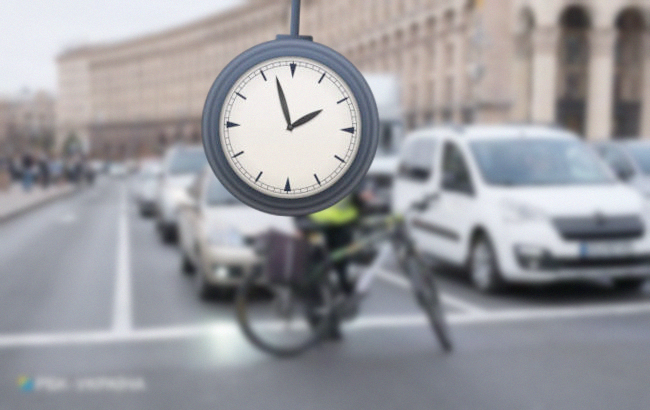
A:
1 h 57 min
